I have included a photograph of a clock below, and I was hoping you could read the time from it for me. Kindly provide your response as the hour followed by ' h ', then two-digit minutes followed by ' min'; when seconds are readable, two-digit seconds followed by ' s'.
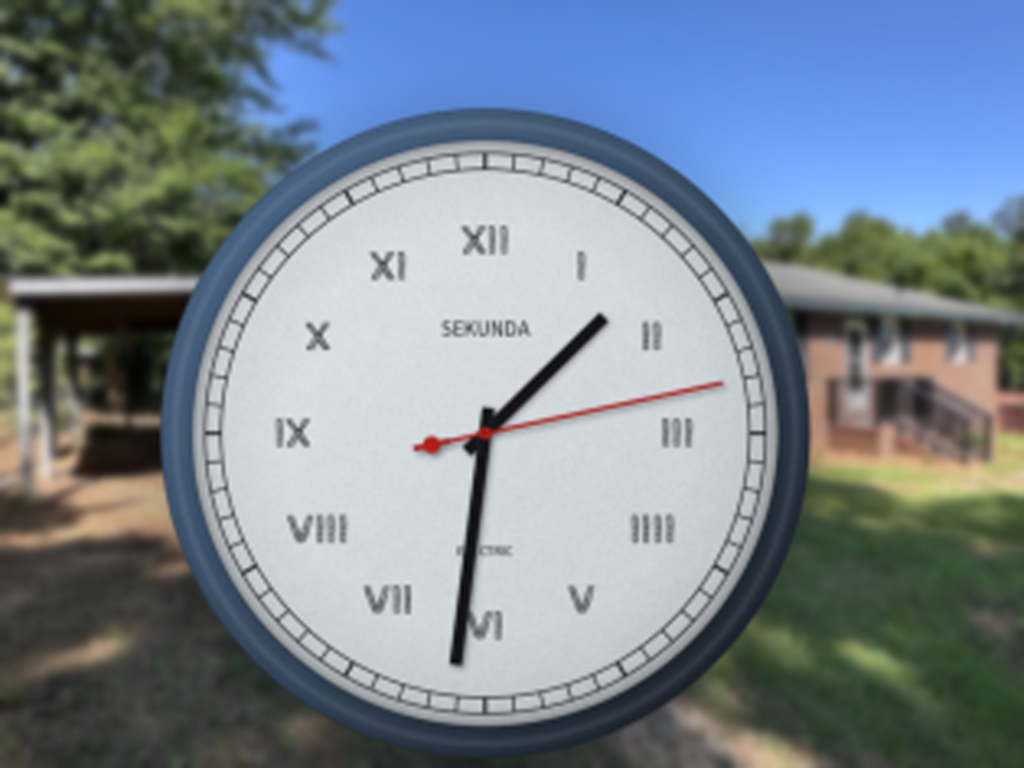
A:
1 h 31 min 13 s
